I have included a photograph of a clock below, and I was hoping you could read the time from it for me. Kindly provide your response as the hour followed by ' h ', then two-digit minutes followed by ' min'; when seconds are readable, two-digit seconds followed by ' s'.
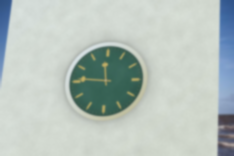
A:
11 h 46 min
